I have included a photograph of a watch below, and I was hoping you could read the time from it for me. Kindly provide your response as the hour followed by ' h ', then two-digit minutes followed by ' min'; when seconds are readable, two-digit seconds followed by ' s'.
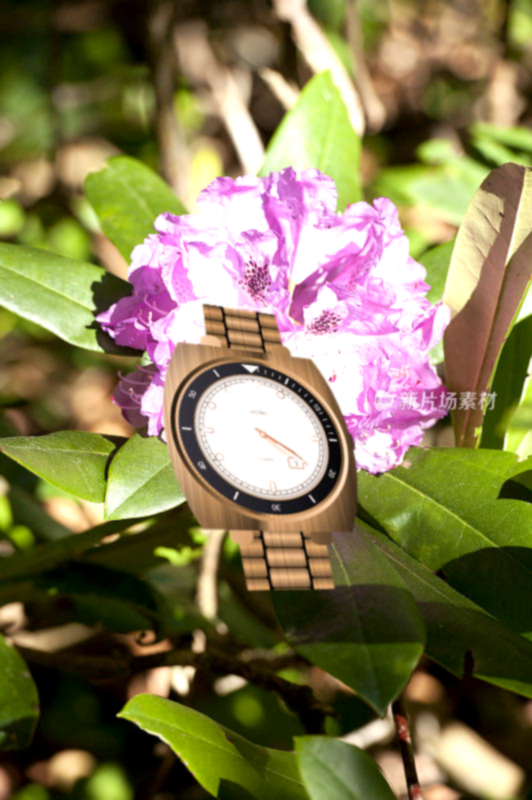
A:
4 h 21 min
